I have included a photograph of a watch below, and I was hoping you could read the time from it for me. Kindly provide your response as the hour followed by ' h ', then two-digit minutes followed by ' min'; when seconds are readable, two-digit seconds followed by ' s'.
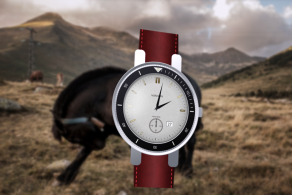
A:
2 h 02 min
